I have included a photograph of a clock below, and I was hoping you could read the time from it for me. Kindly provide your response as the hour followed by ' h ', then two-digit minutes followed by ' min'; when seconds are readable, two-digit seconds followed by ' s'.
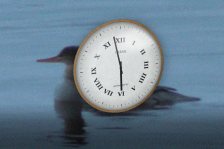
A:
5 h 58 min
